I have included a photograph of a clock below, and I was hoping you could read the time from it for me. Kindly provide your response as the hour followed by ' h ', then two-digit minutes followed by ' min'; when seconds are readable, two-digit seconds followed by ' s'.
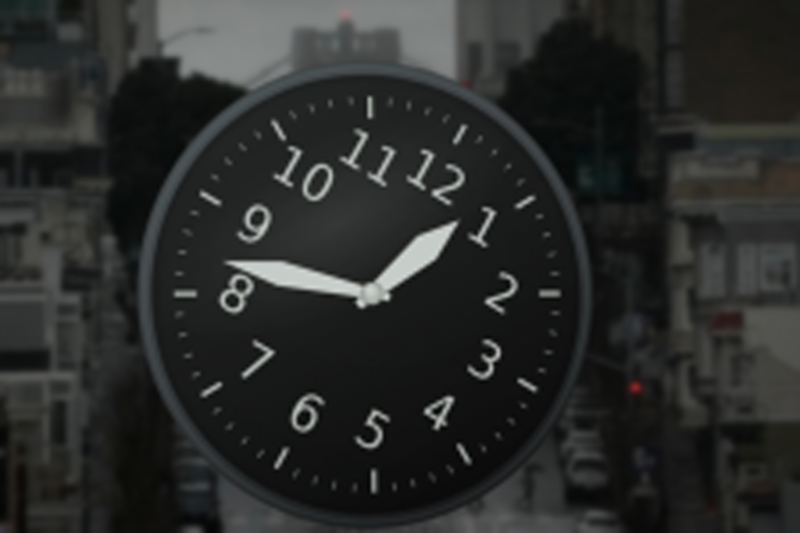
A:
12 h 42 min
